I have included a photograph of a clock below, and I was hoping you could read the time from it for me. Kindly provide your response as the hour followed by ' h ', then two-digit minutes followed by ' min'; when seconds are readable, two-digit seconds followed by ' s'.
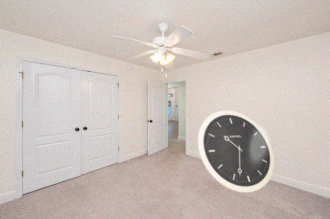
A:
10 h 33 min
